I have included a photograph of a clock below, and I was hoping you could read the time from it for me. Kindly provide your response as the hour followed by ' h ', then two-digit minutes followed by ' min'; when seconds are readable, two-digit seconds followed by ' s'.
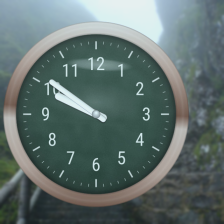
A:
9 h 51 min
